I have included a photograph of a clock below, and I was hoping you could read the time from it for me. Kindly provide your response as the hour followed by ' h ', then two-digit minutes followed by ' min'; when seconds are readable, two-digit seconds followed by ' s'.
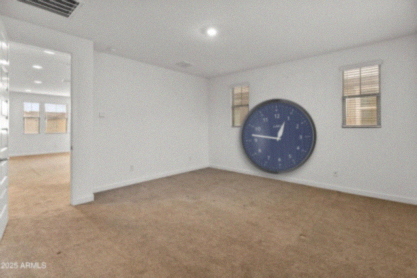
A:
12 h 47 min
